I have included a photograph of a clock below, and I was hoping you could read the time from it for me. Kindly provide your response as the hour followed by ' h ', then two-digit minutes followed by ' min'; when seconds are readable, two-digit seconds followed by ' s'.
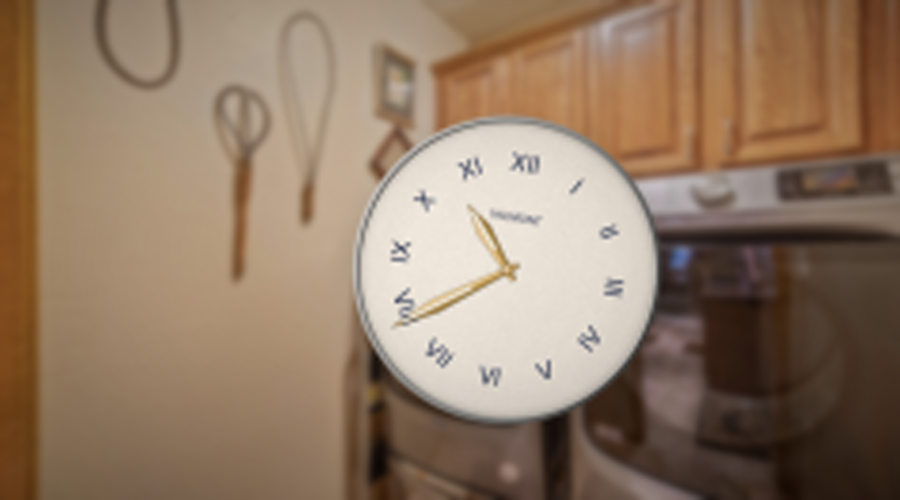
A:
10 h 39 min
